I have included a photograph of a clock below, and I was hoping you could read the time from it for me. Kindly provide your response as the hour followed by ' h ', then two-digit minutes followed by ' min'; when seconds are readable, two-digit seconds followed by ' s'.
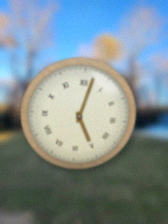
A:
5 h 02 min
